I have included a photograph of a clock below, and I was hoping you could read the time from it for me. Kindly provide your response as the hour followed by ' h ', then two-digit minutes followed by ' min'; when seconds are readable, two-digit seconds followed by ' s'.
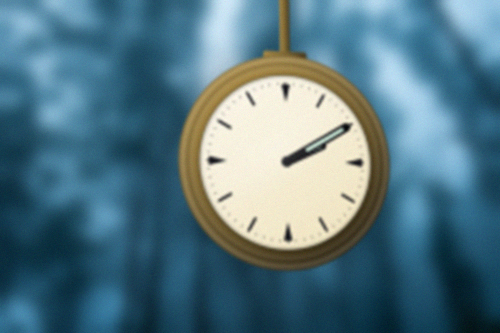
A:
2 h 10 min
